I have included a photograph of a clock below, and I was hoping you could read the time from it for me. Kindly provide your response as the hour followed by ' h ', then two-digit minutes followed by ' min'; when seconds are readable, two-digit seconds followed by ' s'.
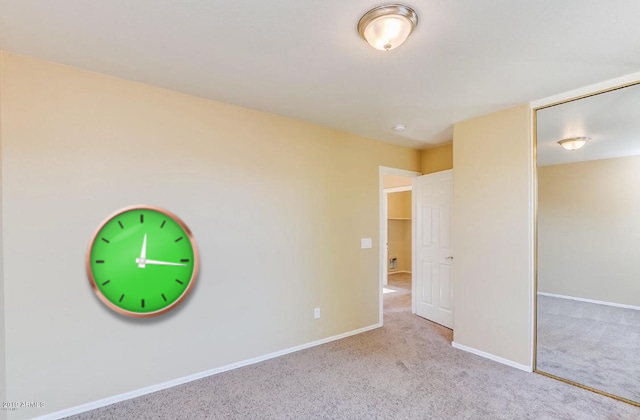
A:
12 h 16 min
